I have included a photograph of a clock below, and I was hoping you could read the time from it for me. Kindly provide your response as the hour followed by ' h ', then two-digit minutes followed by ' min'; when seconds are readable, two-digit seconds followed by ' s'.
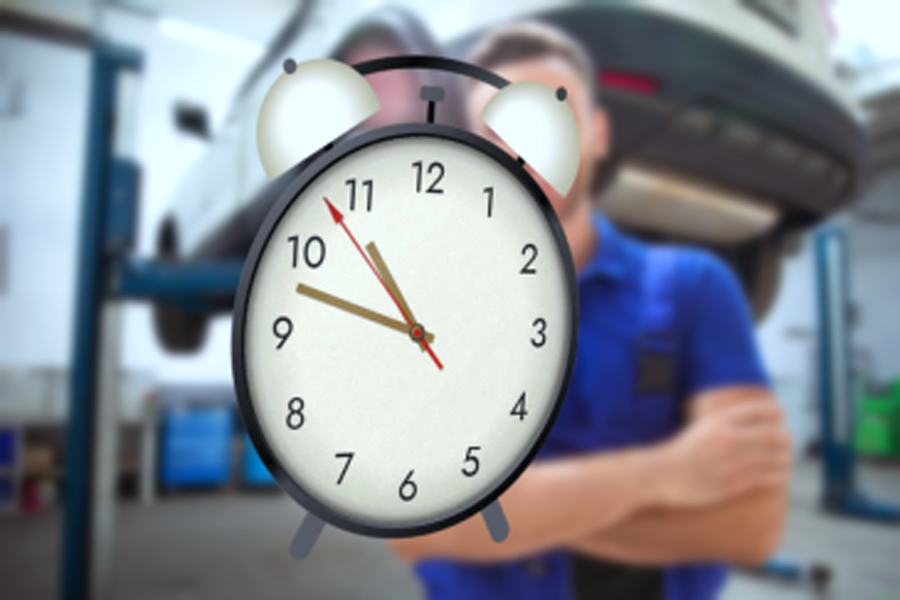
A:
10 h 47 min 53 s
